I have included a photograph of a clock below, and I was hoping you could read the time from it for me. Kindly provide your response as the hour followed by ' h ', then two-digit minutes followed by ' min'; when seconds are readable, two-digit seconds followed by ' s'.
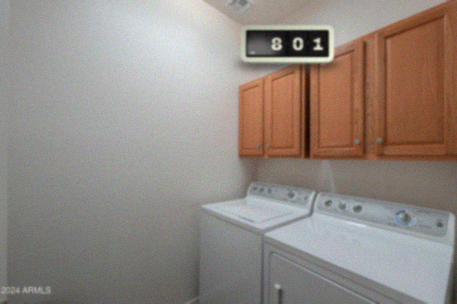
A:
8 h 01 min
